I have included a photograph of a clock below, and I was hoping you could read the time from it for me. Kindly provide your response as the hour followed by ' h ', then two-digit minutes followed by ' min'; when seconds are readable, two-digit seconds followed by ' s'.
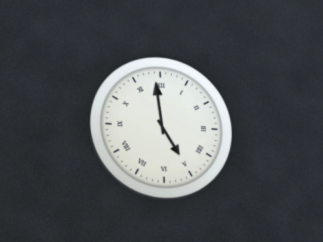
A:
4 h 59 min
